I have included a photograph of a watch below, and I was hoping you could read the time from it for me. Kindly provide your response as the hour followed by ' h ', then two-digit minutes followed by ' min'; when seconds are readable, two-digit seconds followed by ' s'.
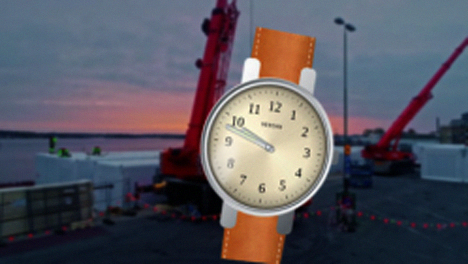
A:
9 h 48 min
